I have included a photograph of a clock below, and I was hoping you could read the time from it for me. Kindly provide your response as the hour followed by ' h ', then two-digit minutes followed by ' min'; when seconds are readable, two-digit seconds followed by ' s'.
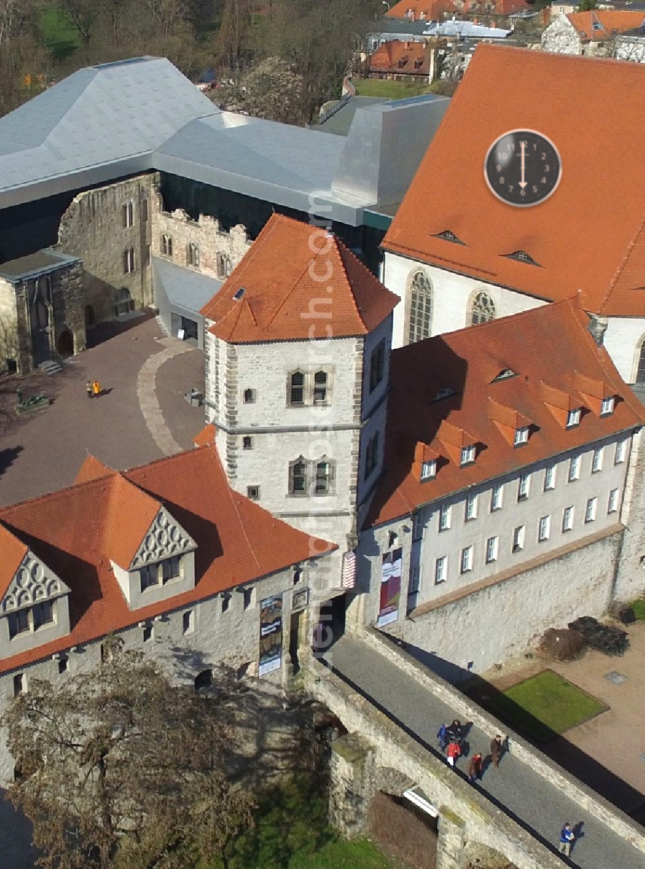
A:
6 h 00 min
